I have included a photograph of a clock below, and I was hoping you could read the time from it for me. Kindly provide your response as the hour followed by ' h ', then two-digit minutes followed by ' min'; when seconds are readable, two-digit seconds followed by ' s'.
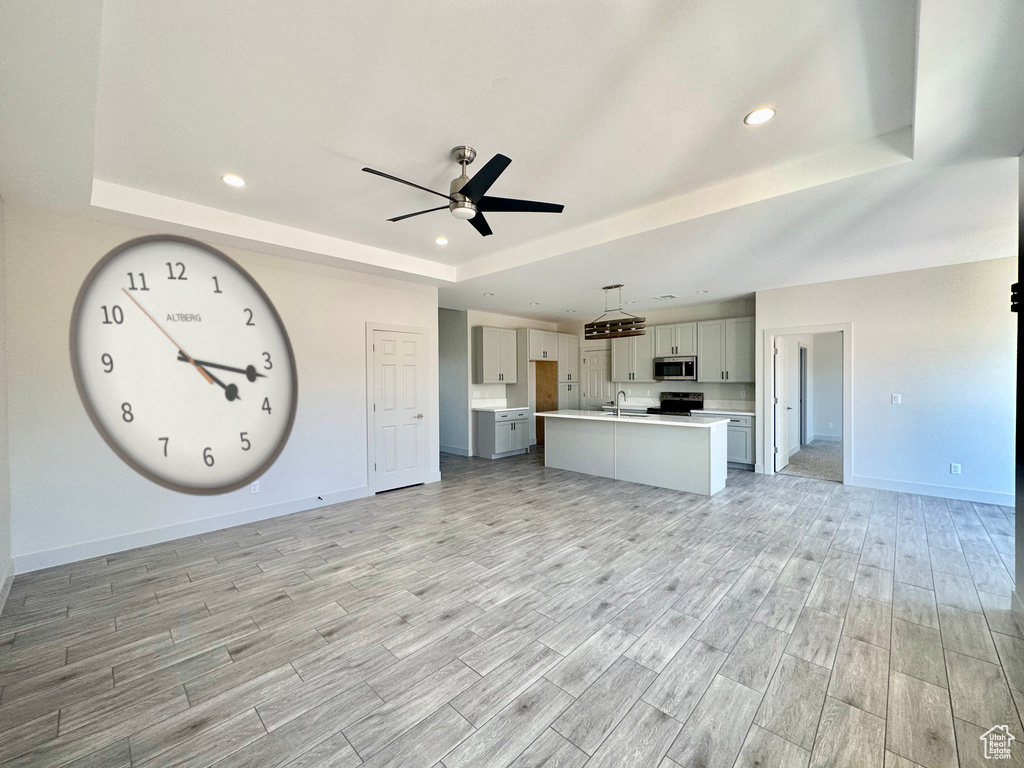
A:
4 h 16 min 53 s
